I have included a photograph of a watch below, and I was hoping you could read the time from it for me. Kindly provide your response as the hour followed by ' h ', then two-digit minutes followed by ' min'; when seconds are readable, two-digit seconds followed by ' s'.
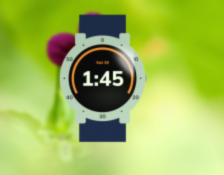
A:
1 h 45 min
